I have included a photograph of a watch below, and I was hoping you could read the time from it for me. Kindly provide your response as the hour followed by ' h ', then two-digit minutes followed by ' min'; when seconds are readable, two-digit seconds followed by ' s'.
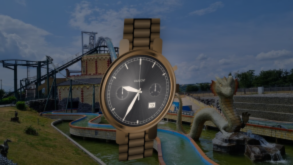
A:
9 h 35 min
